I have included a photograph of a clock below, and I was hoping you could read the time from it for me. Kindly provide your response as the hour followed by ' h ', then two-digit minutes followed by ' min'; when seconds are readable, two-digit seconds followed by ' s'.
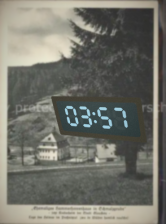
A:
3 h 57 min
